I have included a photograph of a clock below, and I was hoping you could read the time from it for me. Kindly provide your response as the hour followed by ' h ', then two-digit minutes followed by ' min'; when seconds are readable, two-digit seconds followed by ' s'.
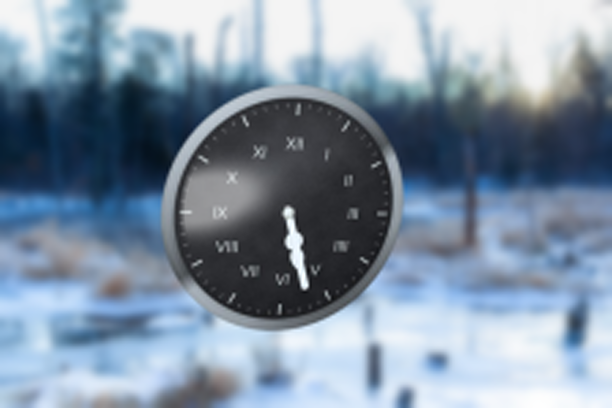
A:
5 h 27 min
